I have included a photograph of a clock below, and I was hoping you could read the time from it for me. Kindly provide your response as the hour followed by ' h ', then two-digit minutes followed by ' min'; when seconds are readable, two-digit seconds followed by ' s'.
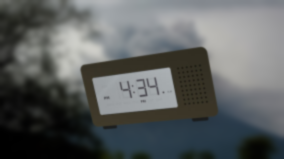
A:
4 h 34 min
